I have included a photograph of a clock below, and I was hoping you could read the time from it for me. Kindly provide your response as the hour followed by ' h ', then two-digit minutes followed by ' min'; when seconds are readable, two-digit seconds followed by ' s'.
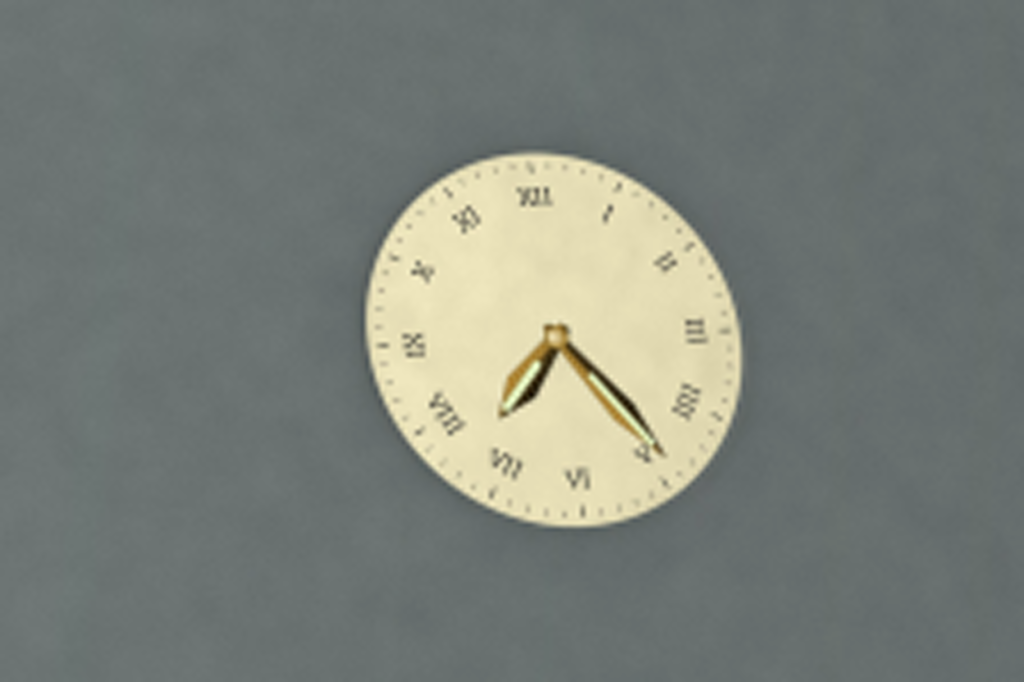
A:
7 h 24 min
